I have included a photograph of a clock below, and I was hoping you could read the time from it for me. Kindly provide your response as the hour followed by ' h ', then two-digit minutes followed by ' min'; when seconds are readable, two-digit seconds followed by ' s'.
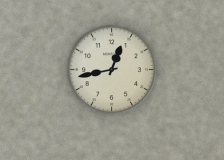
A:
12 h 43 min
